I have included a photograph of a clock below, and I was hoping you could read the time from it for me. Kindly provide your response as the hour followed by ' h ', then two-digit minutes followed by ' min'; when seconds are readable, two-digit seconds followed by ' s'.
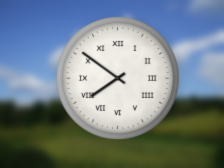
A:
7 h 51 min
